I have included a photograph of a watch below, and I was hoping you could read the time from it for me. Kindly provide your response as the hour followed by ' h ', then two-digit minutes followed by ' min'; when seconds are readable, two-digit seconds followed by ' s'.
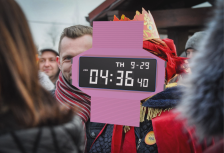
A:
4 h 36 min 40 s
